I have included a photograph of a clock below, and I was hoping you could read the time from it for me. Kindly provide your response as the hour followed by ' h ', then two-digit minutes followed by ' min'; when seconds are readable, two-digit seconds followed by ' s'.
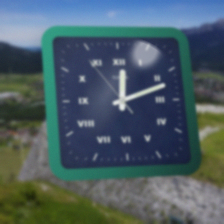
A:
12 h 11 min 54 s
